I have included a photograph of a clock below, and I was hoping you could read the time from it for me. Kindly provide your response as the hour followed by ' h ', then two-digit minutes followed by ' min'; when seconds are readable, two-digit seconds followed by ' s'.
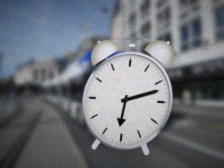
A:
6 h 12 min
